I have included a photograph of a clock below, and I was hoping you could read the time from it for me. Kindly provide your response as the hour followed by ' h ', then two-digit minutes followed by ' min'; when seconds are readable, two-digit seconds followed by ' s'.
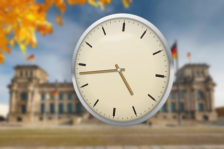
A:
4 h 43 min
